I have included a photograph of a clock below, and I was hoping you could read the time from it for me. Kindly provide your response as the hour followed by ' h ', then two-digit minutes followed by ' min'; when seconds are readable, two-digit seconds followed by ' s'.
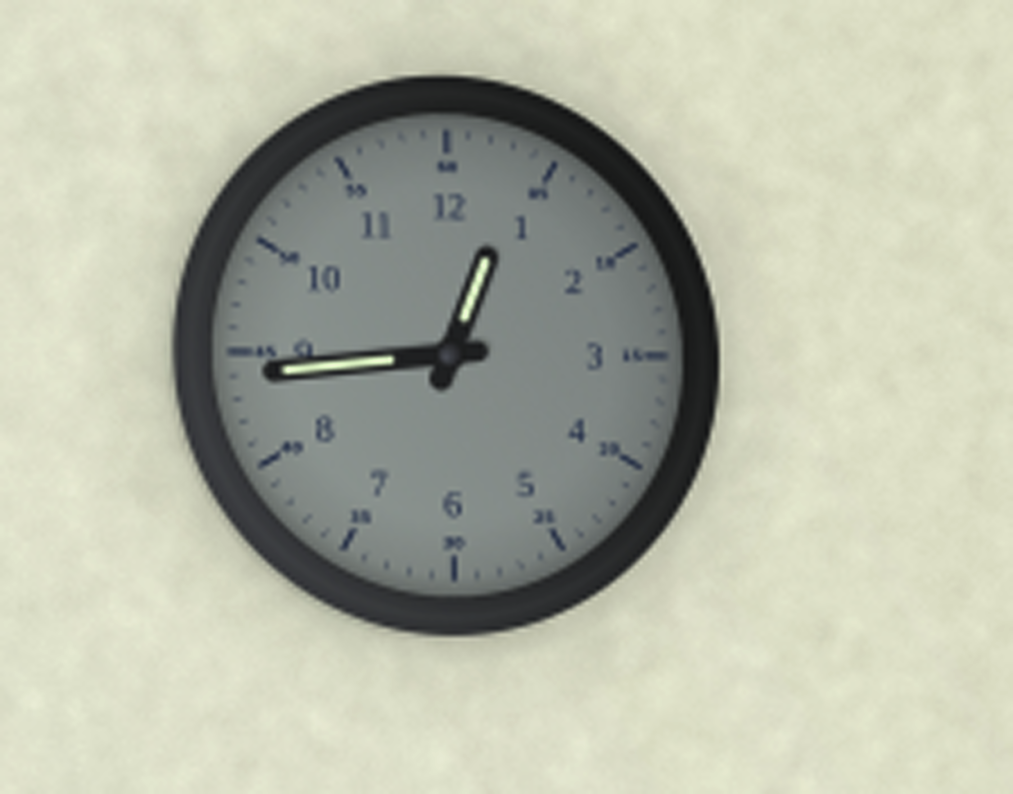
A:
12 h 44 min
